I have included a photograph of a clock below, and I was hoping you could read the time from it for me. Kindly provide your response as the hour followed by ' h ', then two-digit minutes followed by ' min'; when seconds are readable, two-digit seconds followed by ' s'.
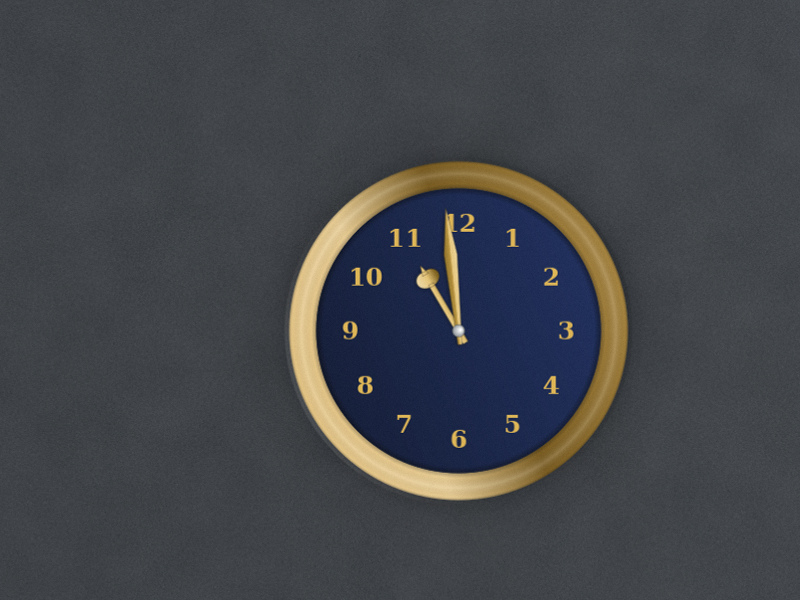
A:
10 h 59 min
